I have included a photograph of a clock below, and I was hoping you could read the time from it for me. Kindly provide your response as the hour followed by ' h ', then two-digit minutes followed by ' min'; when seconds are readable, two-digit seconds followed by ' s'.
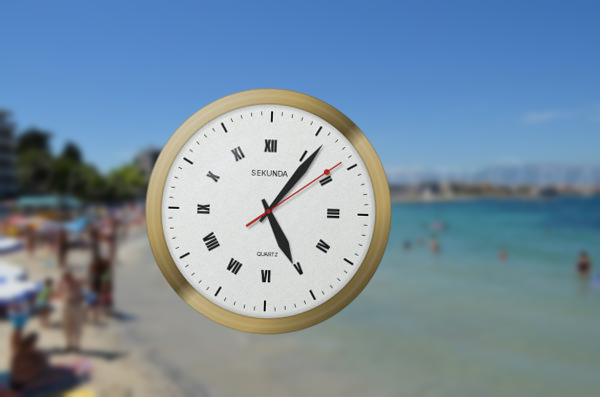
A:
5 h 06 min 09 s
